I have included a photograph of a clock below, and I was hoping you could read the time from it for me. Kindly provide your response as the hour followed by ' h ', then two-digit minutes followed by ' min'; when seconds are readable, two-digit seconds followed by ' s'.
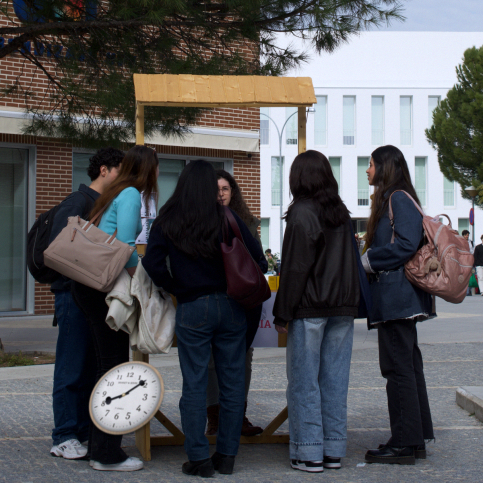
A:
8 h 08 min
